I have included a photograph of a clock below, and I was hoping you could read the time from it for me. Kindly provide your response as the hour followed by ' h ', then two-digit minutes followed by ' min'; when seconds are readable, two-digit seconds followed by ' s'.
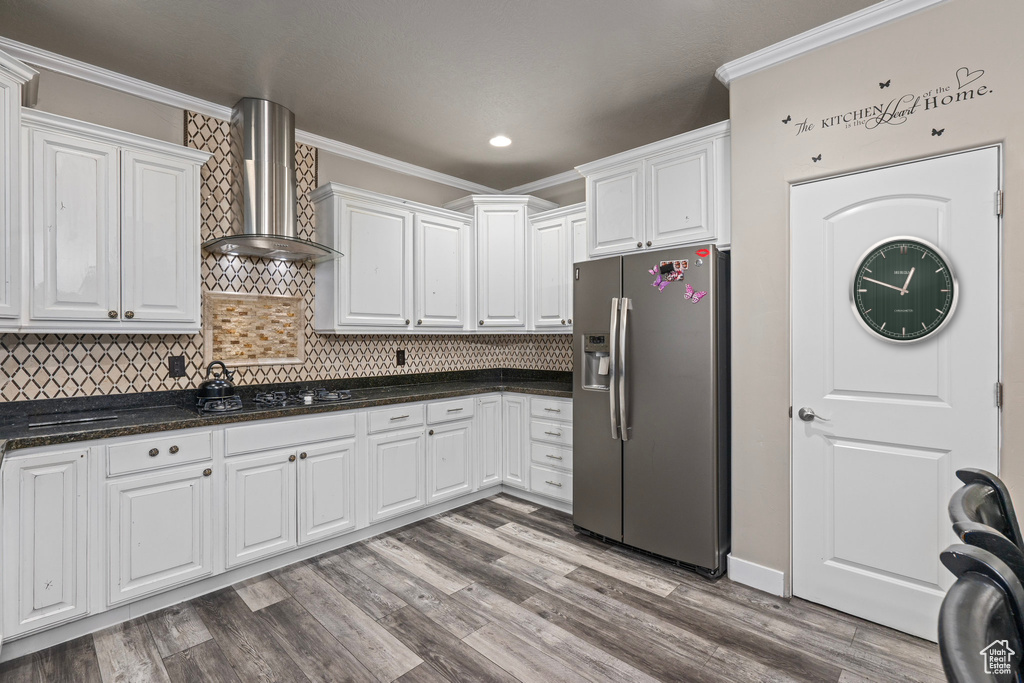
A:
12 h 48 min
